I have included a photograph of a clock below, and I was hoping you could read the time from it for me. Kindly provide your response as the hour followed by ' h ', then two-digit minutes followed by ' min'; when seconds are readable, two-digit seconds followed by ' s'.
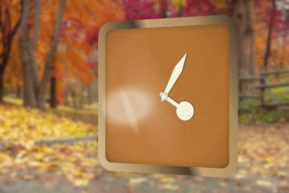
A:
4 h 05 min
